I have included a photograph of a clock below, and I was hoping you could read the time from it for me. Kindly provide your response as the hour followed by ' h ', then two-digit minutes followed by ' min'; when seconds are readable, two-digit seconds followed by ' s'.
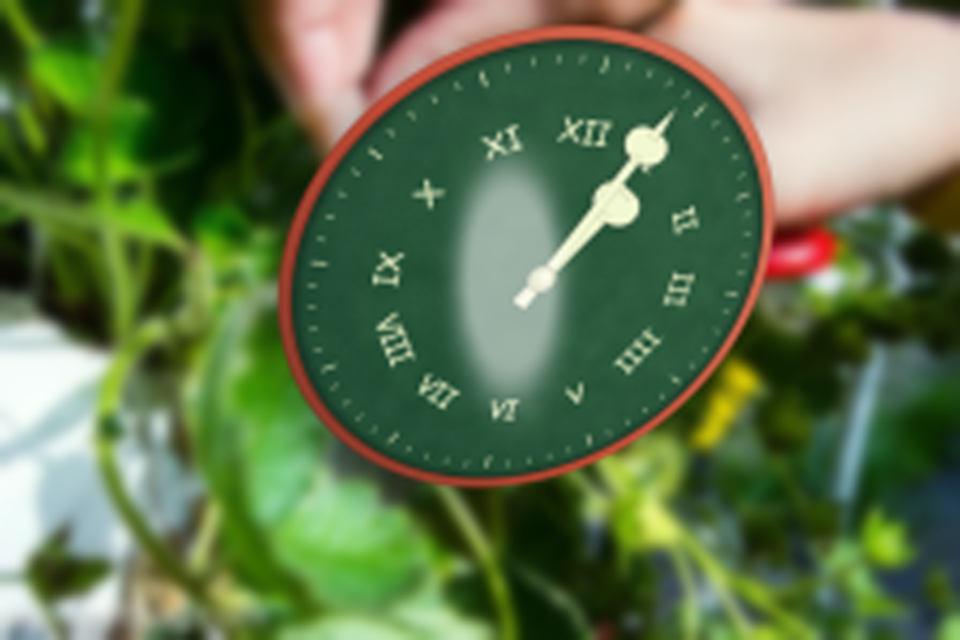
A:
1 h 04 min
